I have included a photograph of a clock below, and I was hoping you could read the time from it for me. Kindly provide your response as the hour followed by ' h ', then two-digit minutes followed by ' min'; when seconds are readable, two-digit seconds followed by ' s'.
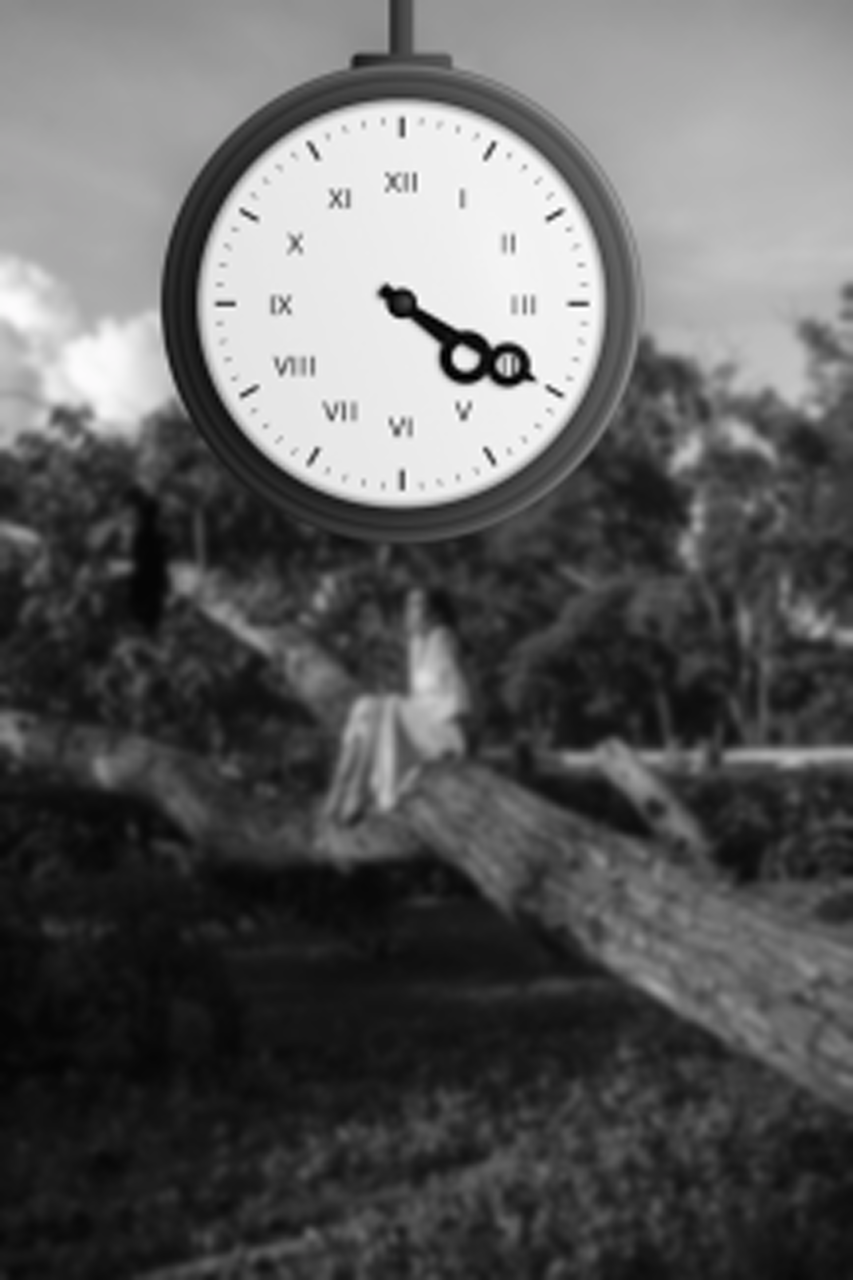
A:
4 h 20 min
